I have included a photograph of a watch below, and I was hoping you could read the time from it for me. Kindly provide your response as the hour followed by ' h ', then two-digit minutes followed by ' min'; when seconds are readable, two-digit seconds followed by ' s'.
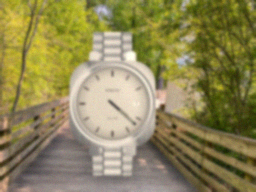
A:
4 h 22 min
